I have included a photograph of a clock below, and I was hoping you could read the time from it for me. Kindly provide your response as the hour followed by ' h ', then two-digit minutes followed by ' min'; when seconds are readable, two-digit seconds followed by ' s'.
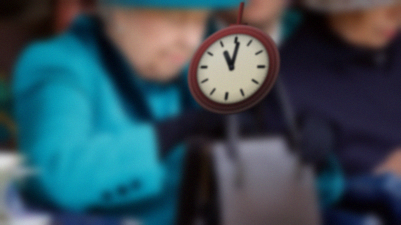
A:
11 h 01 min
